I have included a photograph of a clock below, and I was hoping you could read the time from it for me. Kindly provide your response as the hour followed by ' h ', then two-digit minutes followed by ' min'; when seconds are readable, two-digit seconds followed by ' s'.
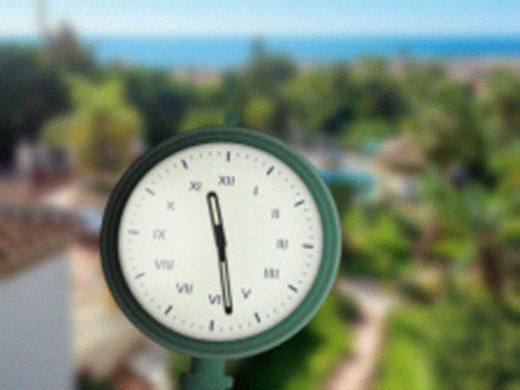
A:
11 h 28 min
